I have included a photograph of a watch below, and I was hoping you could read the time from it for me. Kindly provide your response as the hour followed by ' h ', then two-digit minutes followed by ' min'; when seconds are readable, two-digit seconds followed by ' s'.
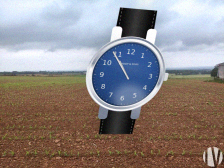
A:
10 h 54 min
